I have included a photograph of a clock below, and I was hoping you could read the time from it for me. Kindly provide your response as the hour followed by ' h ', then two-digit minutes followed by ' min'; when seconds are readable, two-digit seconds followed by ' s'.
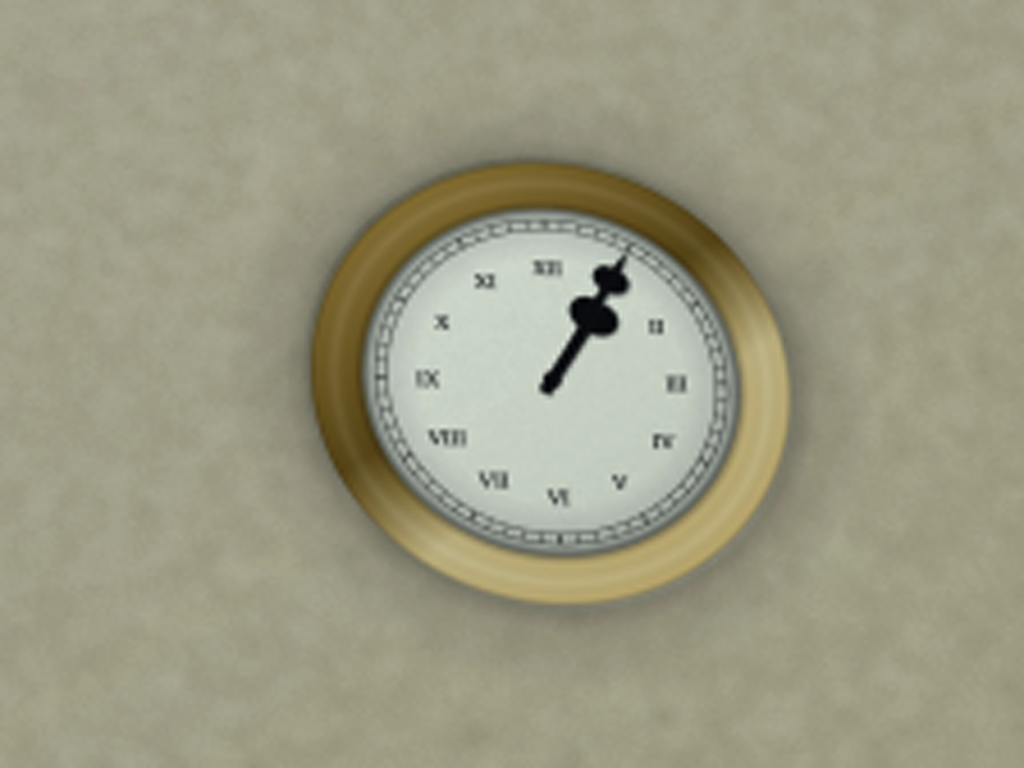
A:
1 h 05 min
